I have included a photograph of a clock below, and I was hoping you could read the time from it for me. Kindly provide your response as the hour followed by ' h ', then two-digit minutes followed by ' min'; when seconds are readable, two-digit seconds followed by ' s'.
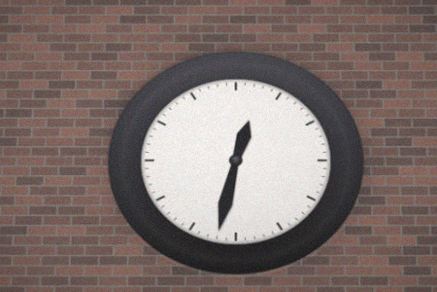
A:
12 h 32 min
